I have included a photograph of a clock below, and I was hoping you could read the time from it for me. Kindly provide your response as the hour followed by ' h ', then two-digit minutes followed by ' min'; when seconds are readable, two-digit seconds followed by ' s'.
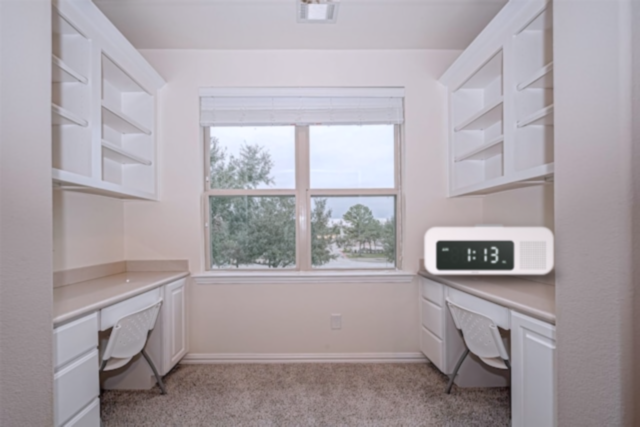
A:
1 h 13 min
